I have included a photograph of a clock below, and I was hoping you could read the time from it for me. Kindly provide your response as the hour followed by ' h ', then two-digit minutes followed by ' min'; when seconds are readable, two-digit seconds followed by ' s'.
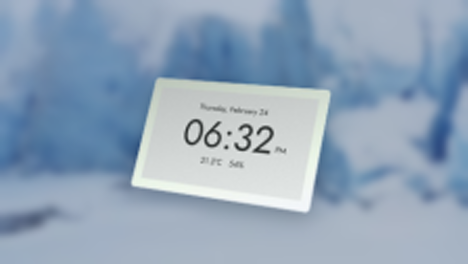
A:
6 h 32 min
